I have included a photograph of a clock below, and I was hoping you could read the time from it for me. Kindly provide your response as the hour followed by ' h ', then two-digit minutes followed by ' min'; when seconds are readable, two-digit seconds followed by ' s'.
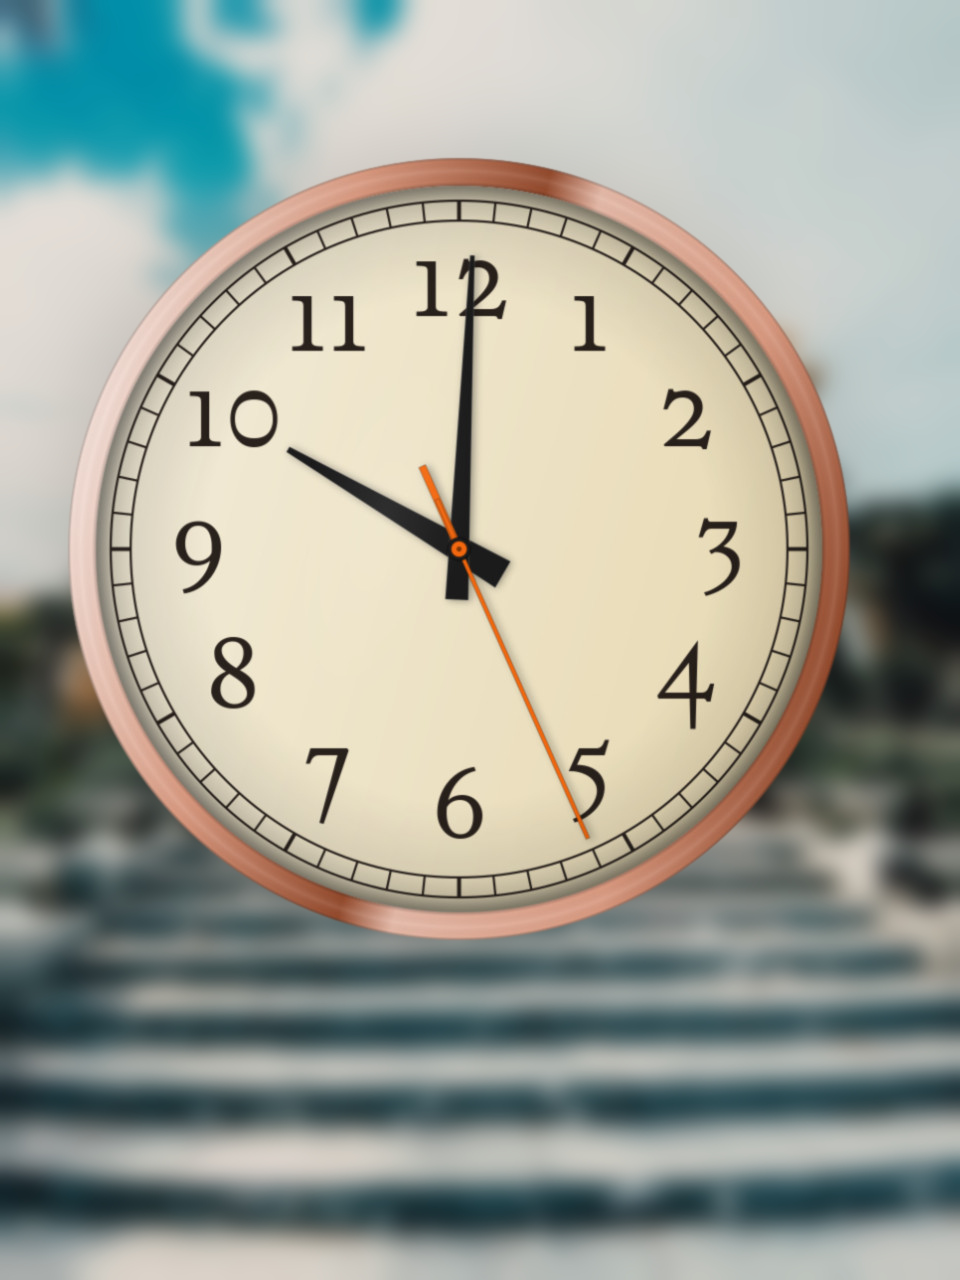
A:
10 h 00 min 26 s
